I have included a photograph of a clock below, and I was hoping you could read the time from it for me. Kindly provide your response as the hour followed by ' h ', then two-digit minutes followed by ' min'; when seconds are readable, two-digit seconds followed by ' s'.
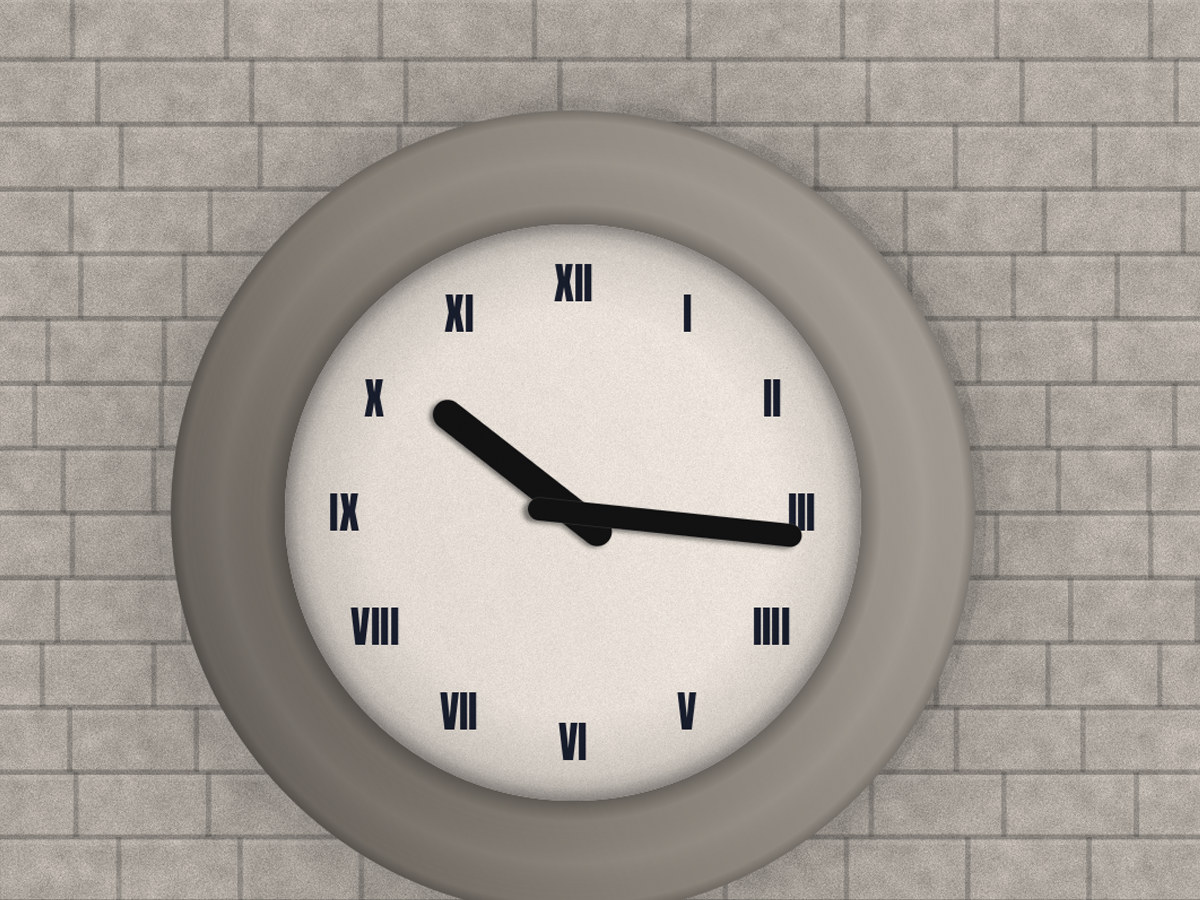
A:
10 h 16 min
